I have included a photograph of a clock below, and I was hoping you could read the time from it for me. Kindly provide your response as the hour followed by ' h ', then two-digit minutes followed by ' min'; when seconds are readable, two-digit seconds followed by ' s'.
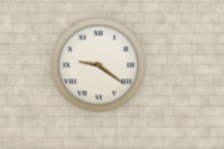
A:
9 h 21 min
